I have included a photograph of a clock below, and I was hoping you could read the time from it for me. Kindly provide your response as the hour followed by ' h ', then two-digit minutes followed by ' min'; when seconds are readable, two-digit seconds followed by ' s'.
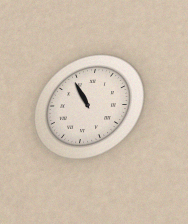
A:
10 h 54 min
